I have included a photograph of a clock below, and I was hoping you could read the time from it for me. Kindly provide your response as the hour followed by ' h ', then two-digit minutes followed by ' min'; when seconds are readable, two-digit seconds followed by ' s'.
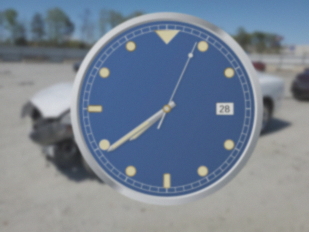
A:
7 h 39 min 04 s
